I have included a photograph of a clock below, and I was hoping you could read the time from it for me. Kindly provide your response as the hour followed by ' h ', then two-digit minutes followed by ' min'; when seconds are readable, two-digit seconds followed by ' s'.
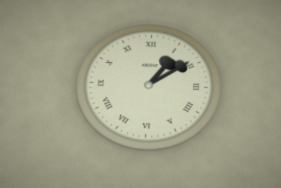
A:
1 h 09 min
